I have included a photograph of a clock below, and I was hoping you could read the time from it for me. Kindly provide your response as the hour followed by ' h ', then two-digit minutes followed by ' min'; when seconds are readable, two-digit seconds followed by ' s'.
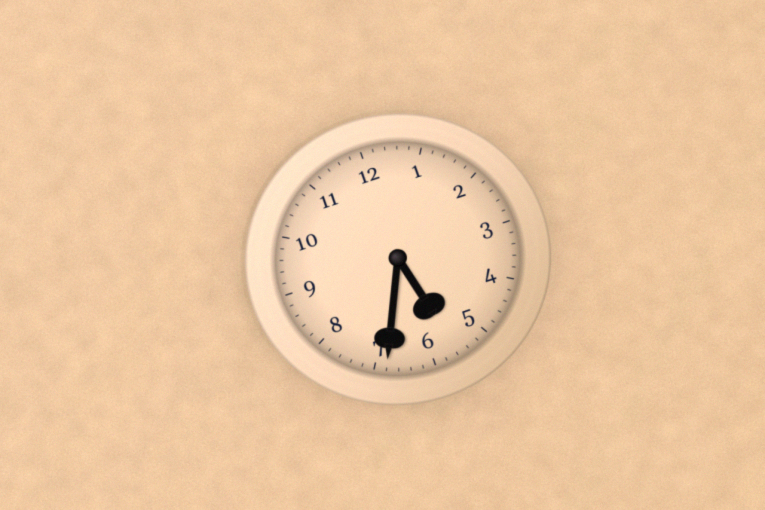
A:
5 h 34 min
